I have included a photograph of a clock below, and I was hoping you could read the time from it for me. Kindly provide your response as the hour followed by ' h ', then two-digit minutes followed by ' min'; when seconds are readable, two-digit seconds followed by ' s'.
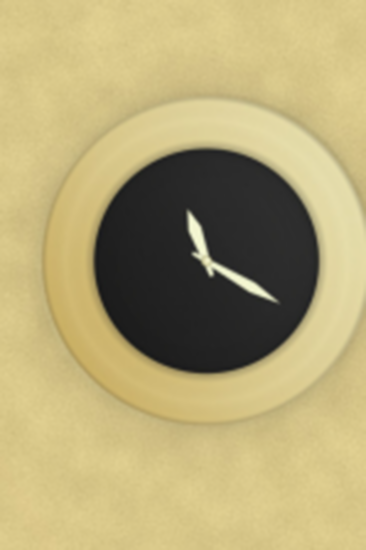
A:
11 h 20 min
